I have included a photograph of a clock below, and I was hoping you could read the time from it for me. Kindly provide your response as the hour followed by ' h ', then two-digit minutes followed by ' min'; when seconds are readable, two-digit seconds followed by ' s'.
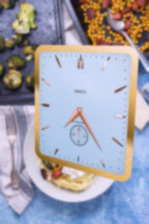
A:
7 h 24 min
